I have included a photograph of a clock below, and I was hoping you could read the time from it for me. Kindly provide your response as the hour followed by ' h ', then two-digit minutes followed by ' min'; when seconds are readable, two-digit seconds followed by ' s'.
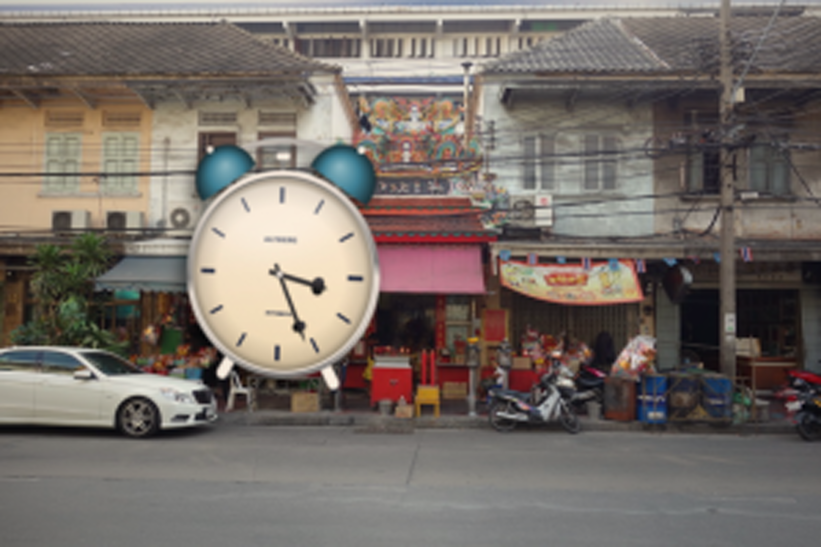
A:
3 h 26 min
